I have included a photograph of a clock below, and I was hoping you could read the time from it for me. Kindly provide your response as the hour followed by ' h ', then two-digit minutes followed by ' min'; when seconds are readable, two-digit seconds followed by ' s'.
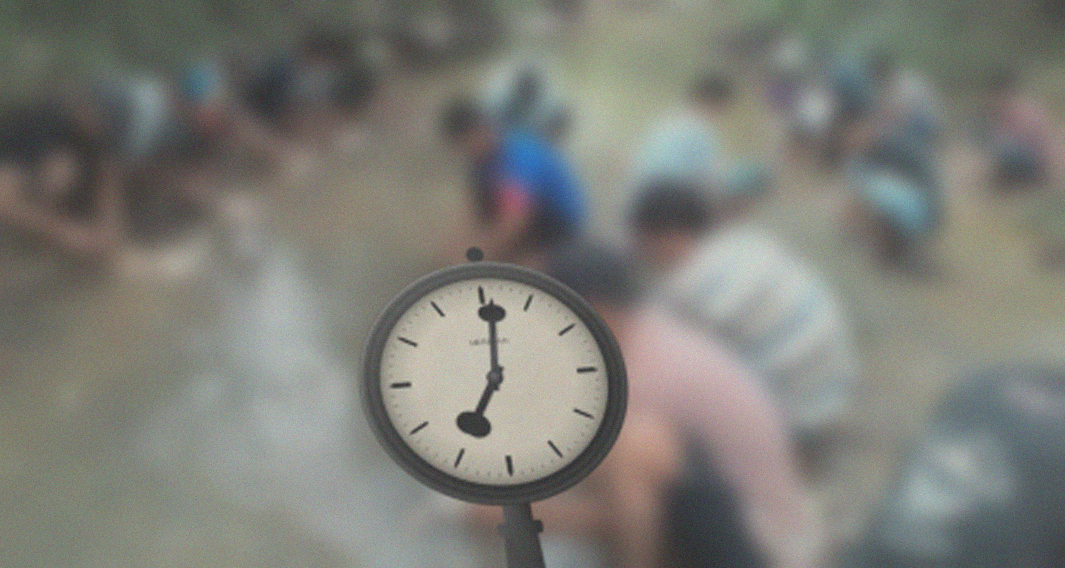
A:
7 h 01 min
